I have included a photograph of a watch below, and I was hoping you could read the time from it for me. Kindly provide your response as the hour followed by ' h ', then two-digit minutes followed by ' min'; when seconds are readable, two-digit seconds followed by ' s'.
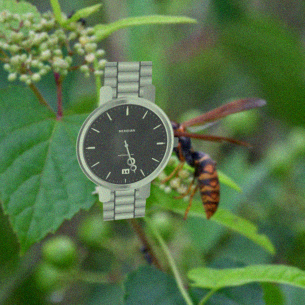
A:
5 h 27 min
